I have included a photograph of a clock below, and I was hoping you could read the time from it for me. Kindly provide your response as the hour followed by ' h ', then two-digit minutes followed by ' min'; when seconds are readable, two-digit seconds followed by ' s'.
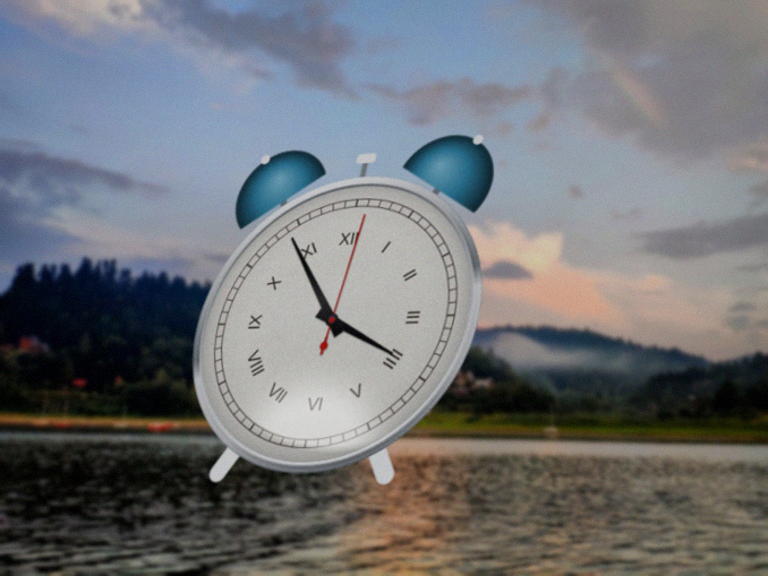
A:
3 h 54 min 01 s
